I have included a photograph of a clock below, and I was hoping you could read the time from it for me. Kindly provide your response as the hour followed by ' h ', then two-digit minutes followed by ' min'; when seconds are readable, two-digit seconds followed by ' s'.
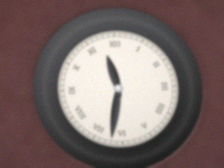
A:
11 h 32 min
